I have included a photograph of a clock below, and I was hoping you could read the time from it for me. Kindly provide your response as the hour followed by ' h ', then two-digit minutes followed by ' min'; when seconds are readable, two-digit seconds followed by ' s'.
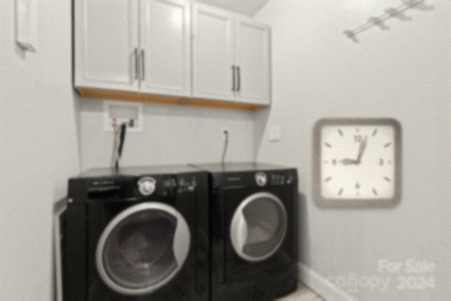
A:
9 h 03 min
